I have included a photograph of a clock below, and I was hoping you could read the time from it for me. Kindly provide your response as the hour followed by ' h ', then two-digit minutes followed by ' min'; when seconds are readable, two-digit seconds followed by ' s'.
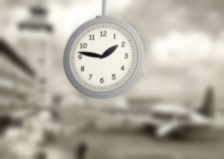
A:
1 h 47 min
